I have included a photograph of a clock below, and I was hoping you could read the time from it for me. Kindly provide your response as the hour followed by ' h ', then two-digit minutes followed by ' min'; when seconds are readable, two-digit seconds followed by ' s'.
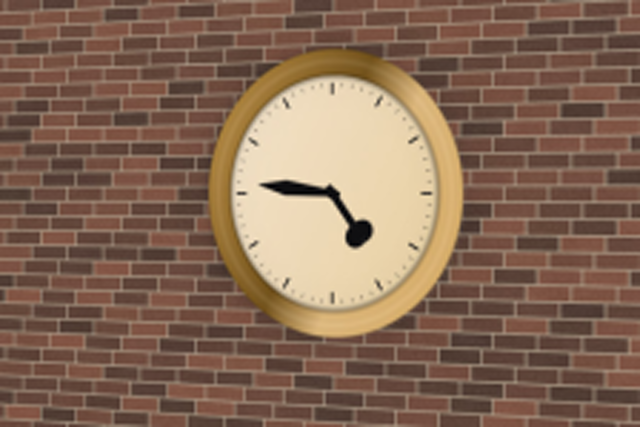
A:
4 h 46 min
